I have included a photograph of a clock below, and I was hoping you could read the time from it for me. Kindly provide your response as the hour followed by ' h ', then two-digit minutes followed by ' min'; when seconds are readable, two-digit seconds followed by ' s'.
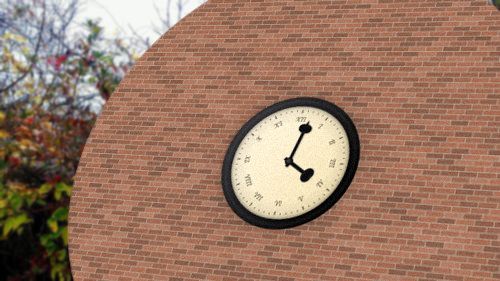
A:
4 h 02 min
